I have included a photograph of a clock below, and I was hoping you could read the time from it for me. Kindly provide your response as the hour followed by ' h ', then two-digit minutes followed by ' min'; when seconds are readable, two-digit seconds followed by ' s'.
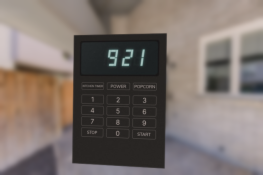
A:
9 h 21 min
